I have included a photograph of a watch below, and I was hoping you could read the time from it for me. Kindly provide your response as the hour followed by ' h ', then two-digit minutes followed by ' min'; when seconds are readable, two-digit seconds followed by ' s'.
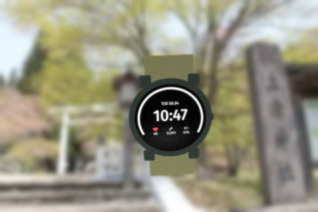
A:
10 h 47 min
